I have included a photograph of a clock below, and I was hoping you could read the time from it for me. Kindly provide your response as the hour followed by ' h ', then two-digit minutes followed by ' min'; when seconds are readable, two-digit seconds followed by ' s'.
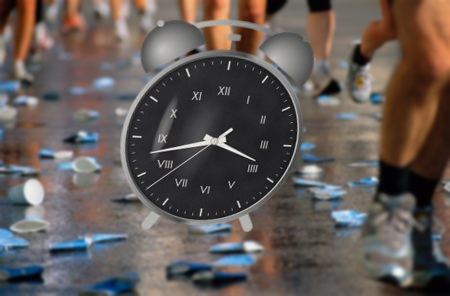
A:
3 h 42 min 38 s
